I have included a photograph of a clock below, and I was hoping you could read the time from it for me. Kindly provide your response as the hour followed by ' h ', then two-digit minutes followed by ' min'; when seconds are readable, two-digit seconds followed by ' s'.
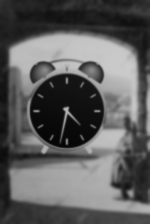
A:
4 h 32 min
